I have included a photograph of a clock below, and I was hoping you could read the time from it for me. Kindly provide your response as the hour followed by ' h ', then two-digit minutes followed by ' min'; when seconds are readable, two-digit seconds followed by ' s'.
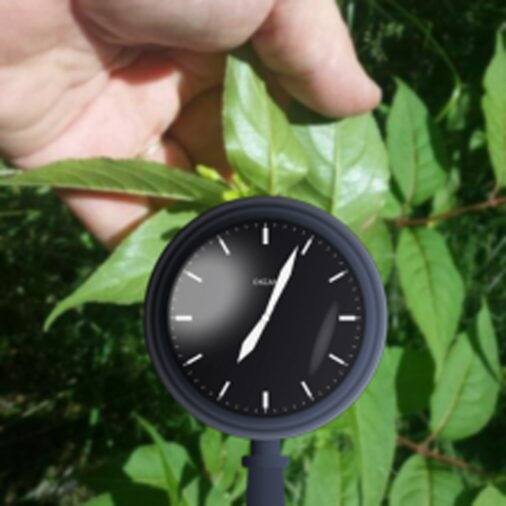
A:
7 h 04 min
